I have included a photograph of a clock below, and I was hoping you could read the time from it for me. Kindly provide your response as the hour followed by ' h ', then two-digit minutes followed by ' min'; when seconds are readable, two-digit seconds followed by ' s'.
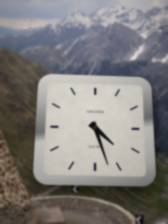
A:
4 h 27 min
